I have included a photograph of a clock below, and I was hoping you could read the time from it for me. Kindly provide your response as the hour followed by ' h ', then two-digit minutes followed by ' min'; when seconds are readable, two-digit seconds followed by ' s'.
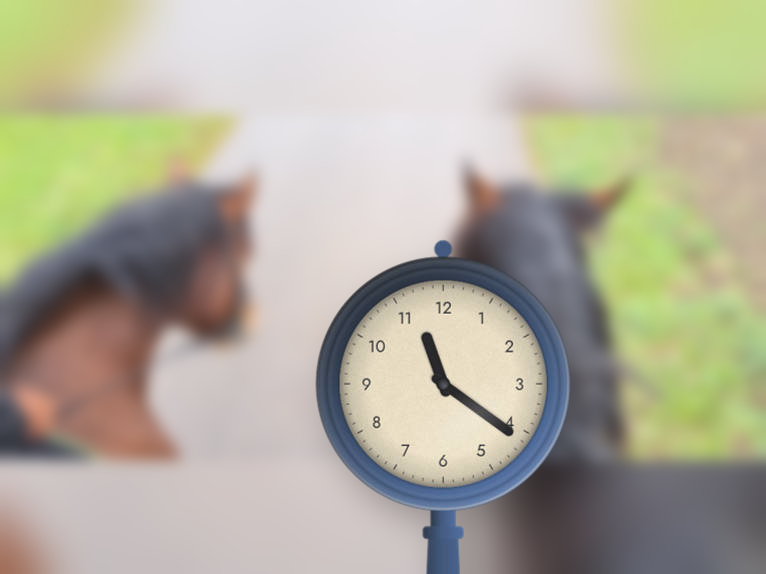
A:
11 h 21 min
